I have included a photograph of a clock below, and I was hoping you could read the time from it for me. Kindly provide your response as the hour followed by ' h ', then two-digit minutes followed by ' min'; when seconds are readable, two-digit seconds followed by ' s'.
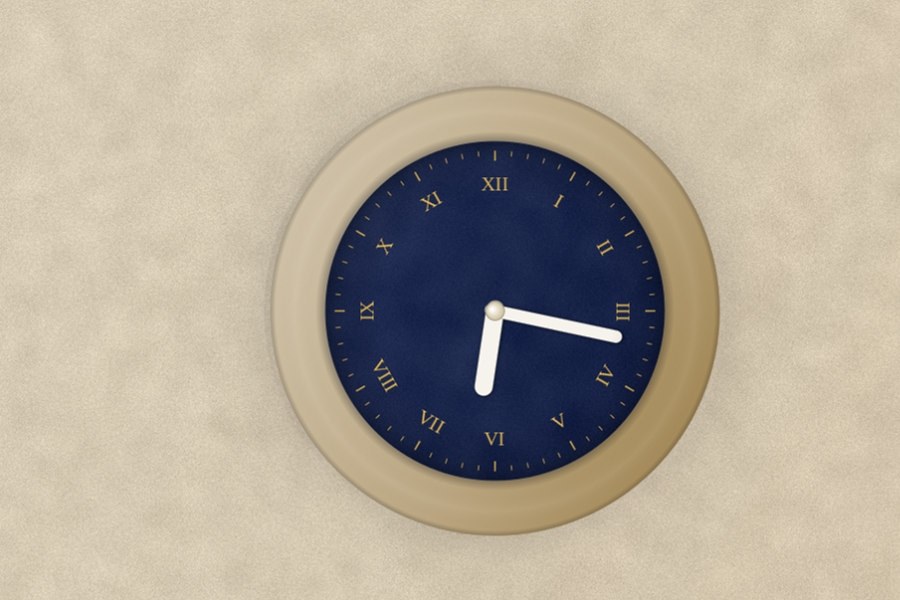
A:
6 h 17 min
